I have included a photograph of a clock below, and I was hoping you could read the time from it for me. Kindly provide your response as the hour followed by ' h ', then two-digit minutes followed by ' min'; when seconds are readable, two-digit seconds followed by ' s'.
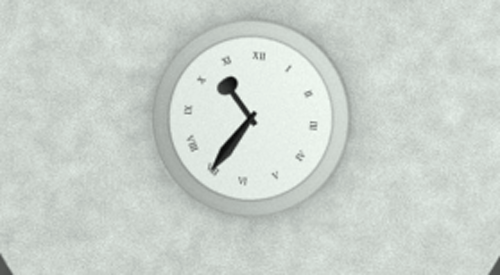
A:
10 h 35 min
